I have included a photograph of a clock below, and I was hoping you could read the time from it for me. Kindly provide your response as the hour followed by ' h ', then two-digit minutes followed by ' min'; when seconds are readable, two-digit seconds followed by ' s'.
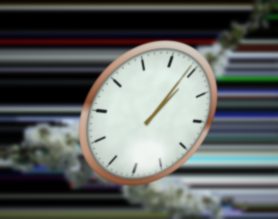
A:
1 h 04 min
